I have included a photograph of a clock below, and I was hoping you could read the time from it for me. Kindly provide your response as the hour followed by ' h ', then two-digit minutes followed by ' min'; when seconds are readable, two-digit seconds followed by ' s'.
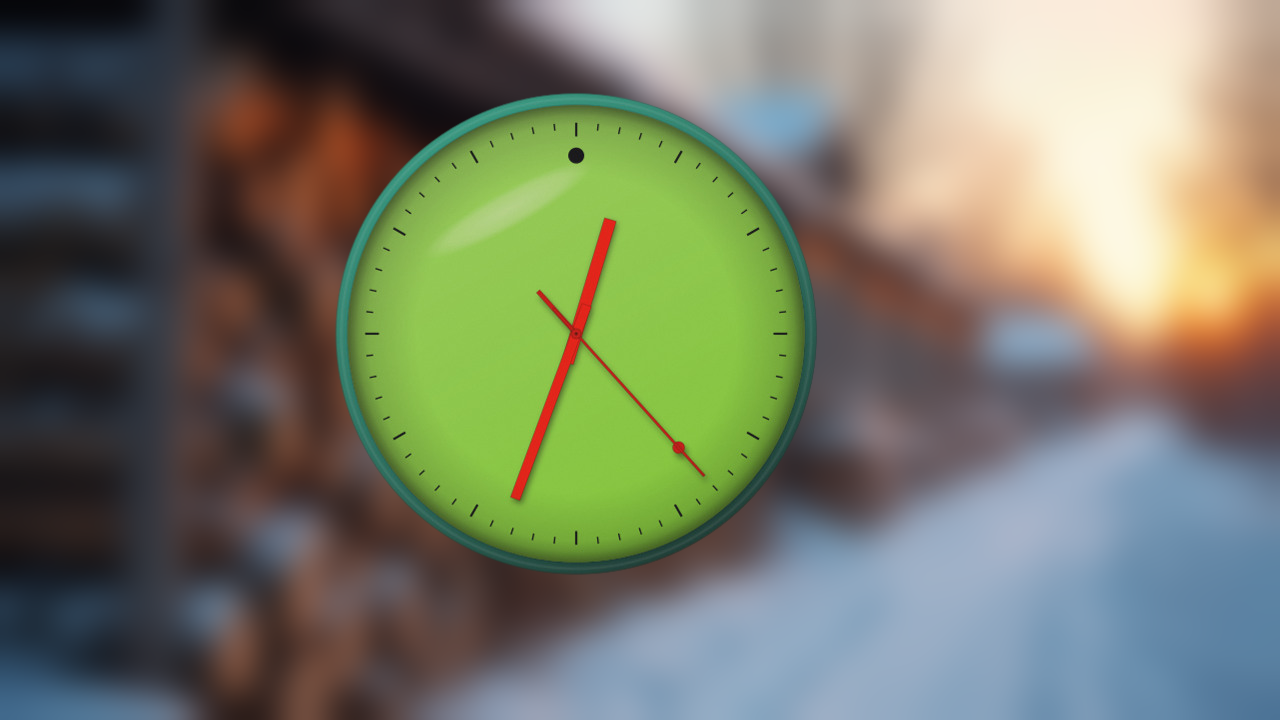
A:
12 h 33 min 23 s
